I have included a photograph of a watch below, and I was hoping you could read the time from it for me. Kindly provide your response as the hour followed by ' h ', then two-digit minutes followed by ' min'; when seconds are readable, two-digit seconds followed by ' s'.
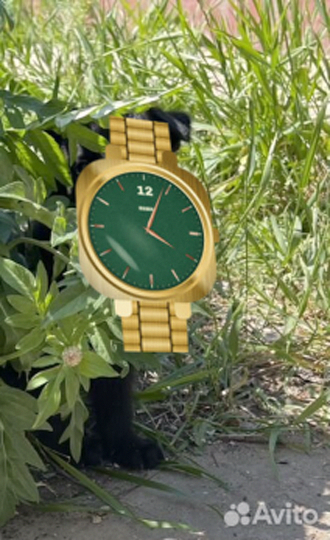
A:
4 h 04 min
